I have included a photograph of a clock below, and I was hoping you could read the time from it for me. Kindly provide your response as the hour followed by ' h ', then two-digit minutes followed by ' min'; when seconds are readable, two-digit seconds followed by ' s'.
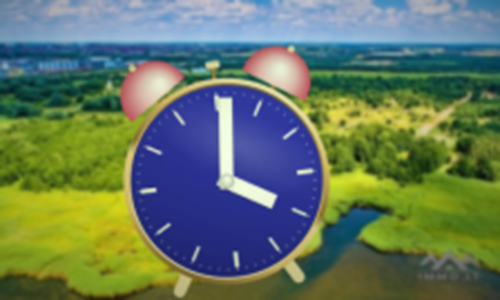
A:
4 h 01 min
